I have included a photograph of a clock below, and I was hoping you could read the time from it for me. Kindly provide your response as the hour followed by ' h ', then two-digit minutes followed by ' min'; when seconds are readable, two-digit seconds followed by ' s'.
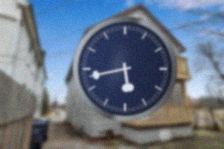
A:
5 h 43 min
